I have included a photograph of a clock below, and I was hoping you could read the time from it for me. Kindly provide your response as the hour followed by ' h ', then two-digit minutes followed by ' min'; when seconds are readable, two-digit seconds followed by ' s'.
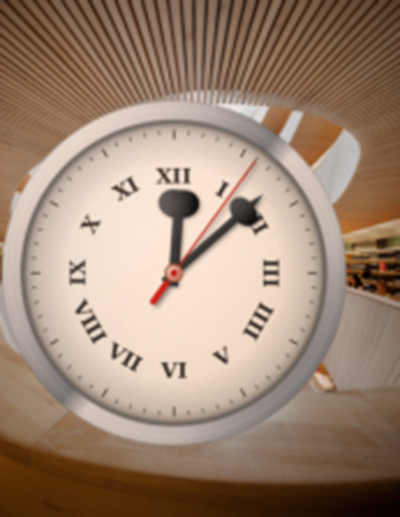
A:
12 h 08 min 06 s
